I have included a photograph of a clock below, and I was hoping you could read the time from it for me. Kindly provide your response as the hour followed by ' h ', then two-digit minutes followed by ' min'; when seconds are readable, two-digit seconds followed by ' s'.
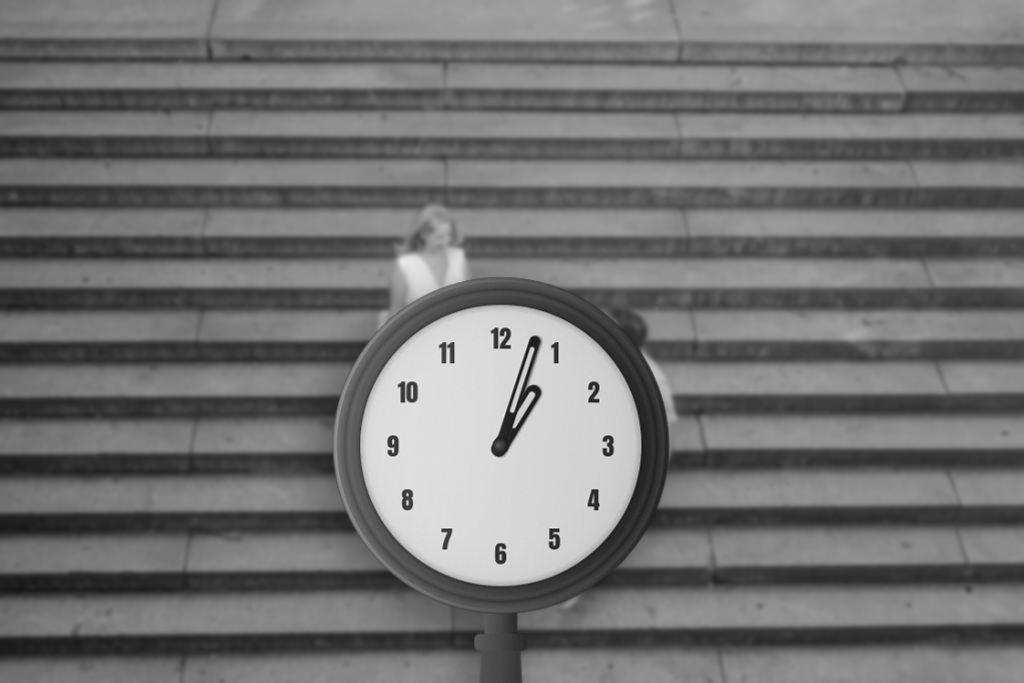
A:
1 h 03 min
